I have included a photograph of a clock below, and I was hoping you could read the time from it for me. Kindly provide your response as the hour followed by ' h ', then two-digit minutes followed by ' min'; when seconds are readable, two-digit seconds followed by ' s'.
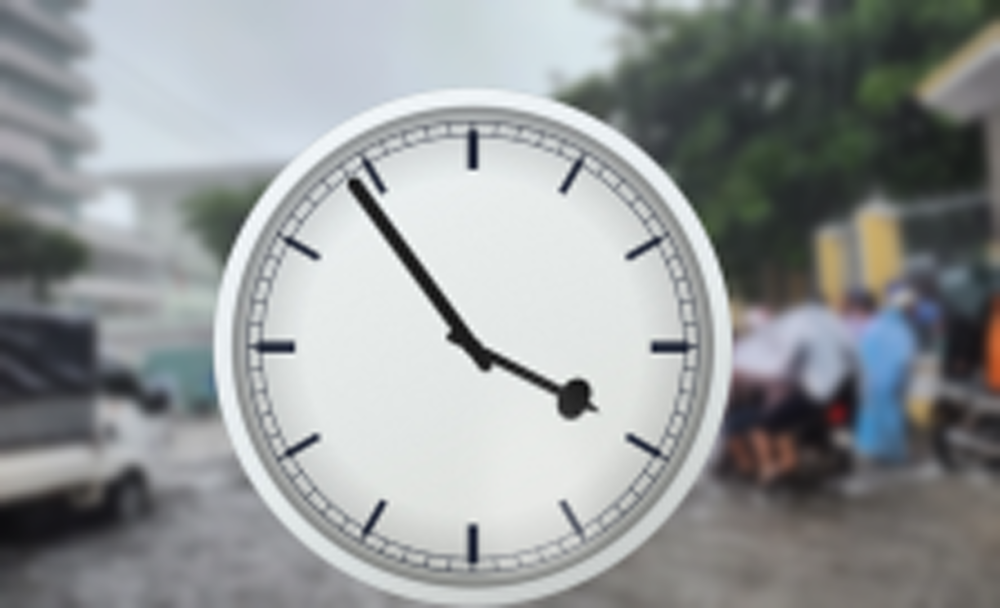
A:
3 h 54 min
